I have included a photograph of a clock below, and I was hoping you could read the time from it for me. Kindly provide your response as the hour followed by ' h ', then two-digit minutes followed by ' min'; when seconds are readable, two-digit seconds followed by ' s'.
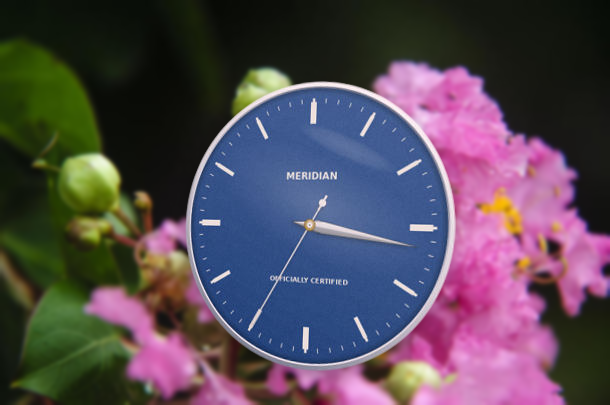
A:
3 h 16 min 35 s
